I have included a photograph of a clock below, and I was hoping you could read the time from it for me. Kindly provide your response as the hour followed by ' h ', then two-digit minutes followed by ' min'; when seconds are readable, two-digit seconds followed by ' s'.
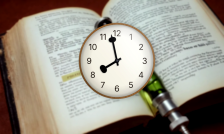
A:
7 h 58 min
